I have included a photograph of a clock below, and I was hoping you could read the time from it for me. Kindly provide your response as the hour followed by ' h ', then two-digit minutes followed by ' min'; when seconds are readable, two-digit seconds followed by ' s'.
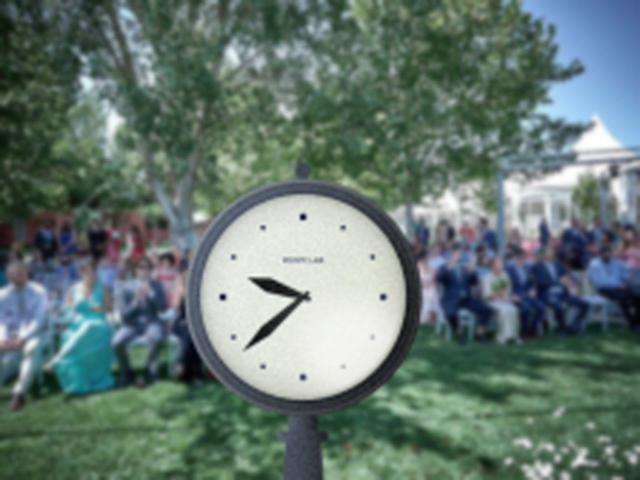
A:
9 h 38 min
